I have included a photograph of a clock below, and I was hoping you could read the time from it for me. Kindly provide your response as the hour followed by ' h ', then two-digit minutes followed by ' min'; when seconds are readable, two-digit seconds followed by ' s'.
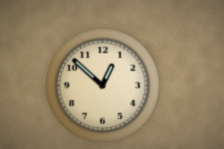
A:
12 h 52 min
